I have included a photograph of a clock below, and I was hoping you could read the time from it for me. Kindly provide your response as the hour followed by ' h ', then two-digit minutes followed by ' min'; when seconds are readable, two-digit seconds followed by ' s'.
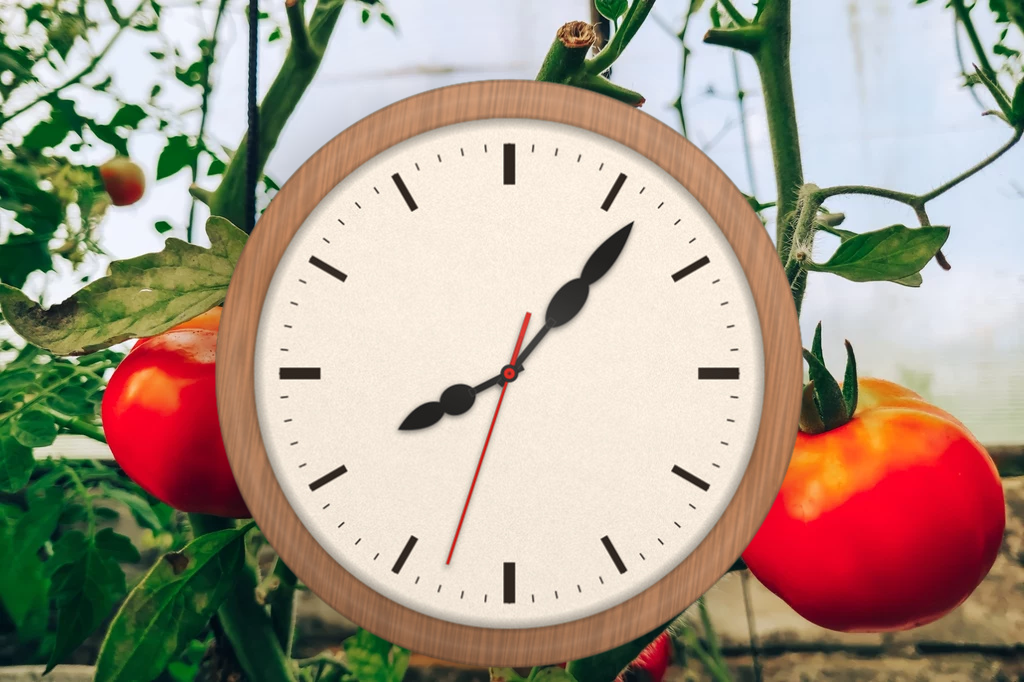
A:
8 h 06 min 33 s
